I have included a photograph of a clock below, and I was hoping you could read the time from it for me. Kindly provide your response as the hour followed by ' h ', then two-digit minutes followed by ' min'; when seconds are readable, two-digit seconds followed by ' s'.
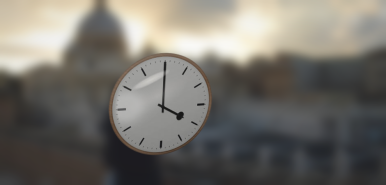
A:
4 h 00 min
